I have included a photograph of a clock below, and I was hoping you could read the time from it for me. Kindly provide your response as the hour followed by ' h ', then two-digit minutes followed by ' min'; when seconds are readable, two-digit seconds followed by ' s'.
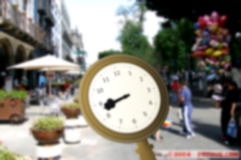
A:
8 h 43 min
